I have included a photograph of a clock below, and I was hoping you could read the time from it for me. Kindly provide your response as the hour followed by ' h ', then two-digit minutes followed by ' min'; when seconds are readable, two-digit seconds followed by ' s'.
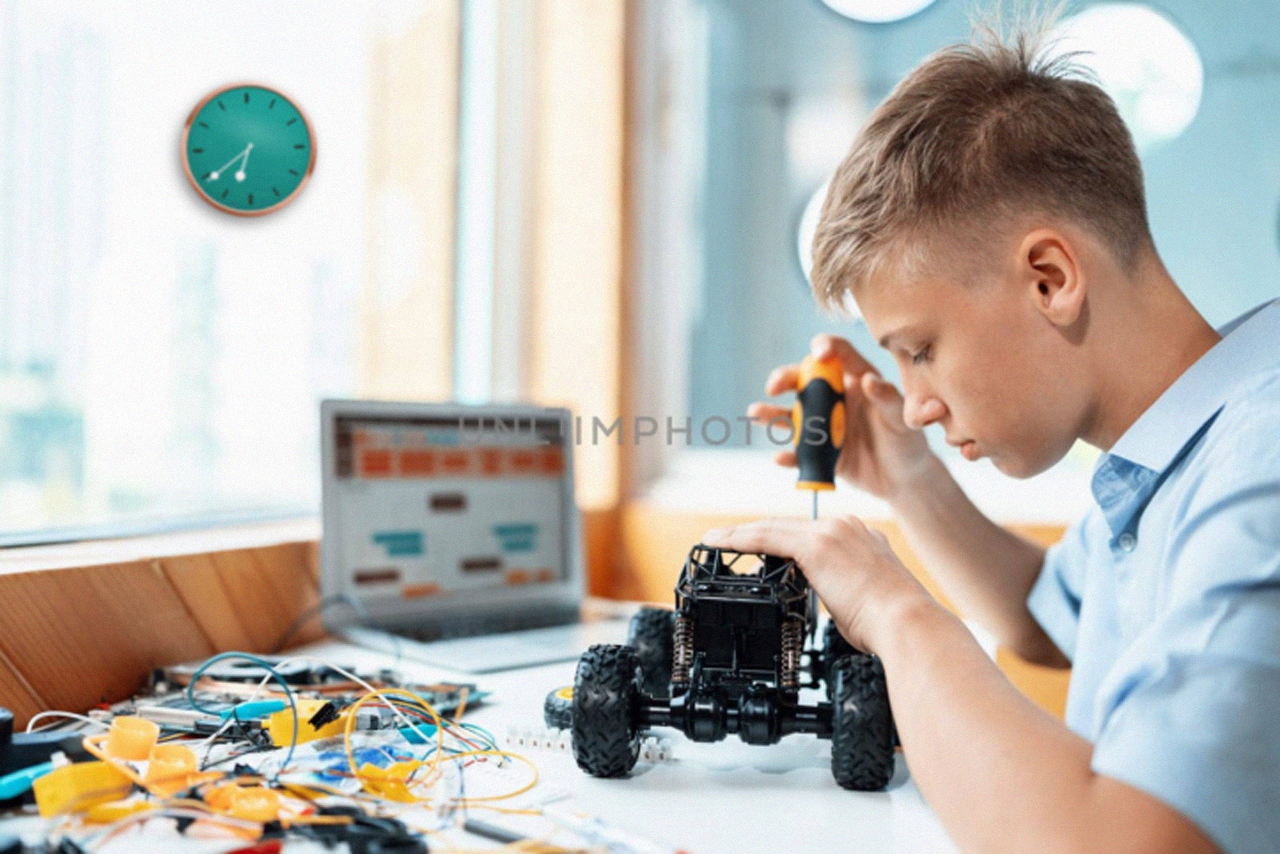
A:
6 h 39 min
